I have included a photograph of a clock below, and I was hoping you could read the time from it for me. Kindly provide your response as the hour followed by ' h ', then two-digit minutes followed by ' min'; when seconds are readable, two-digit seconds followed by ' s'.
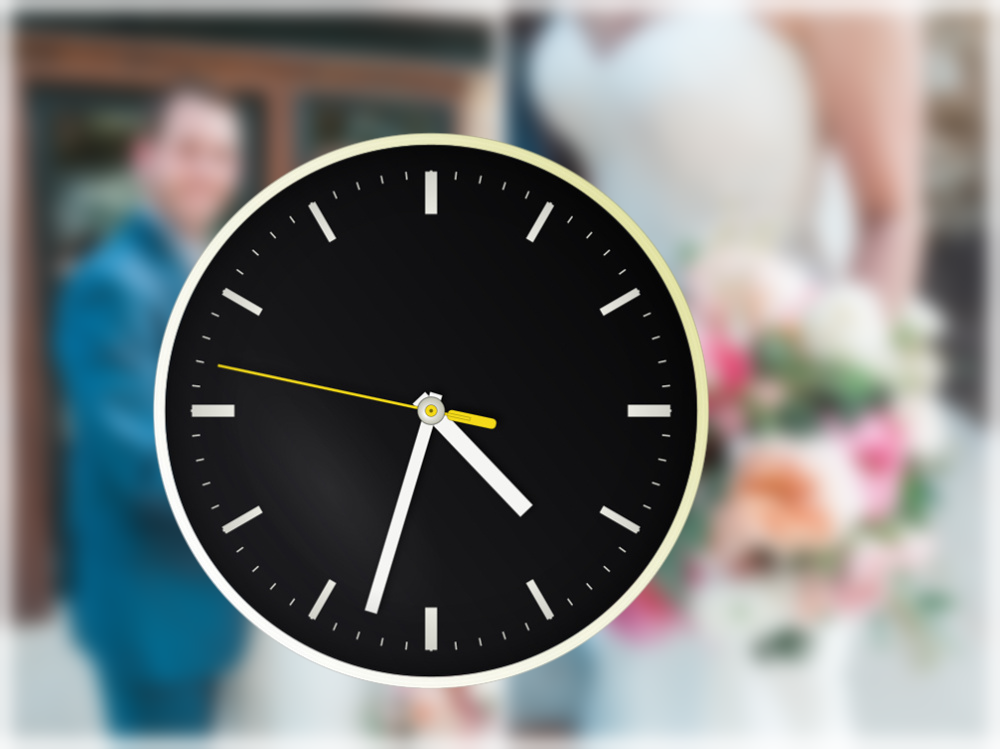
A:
4 h 32 min 47 s
